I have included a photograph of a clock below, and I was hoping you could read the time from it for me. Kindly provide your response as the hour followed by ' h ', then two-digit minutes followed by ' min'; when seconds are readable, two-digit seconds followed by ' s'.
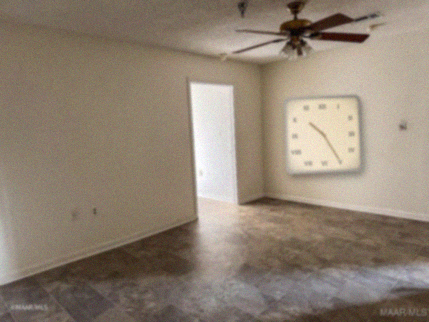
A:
10 h 25 min
